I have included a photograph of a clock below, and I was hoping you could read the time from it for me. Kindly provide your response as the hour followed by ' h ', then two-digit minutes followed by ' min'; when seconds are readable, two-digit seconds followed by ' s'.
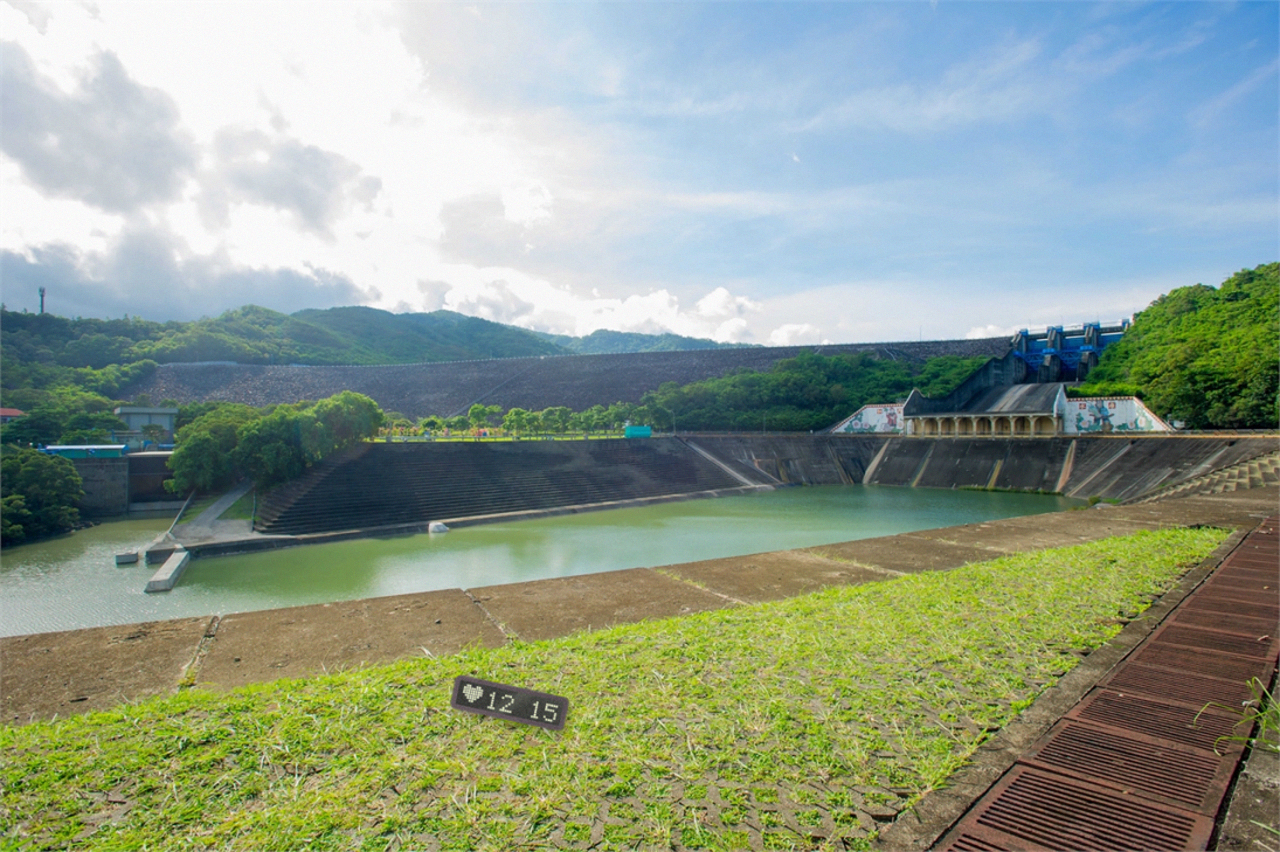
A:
12 h 15 min
